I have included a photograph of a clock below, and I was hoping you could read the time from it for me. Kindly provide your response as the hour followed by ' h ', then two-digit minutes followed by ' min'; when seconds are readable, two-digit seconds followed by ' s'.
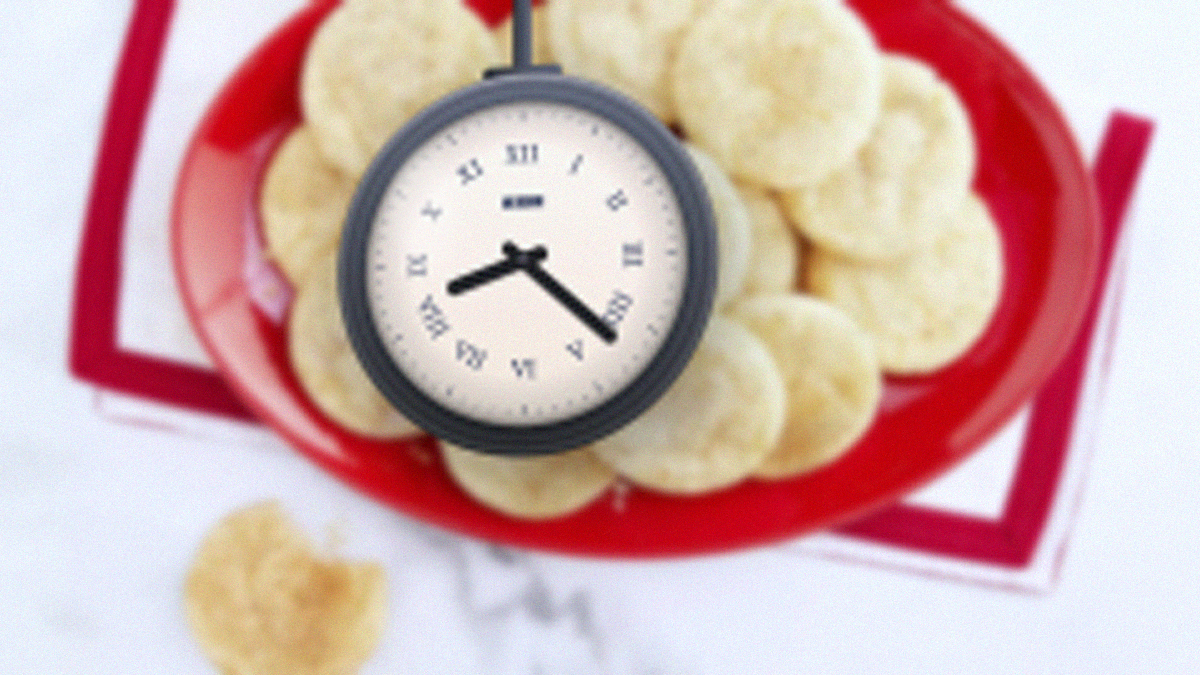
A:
8 h 22 min
